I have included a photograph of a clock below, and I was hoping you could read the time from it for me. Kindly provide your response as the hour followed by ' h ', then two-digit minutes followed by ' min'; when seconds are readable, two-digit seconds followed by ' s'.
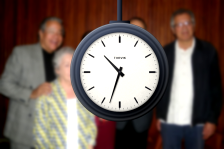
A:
10 h 33 min
